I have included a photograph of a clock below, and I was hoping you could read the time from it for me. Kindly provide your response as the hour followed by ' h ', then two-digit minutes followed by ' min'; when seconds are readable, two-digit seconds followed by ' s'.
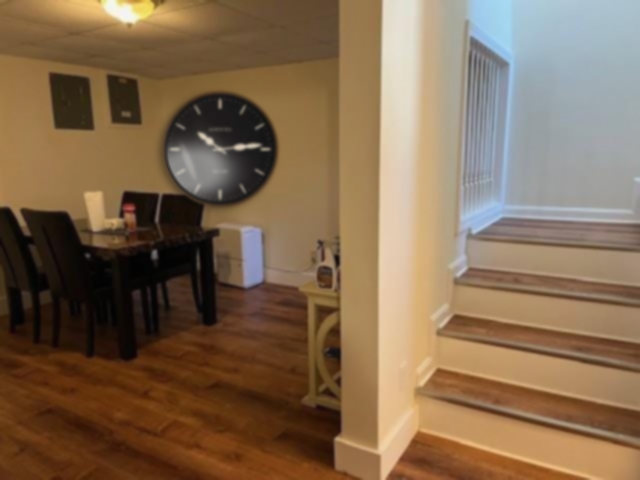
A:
10 h 14 min
